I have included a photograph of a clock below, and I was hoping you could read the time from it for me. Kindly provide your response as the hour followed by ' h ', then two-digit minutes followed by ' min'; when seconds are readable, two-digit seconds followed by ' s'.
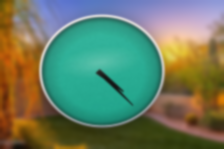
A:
4 h 23 min
